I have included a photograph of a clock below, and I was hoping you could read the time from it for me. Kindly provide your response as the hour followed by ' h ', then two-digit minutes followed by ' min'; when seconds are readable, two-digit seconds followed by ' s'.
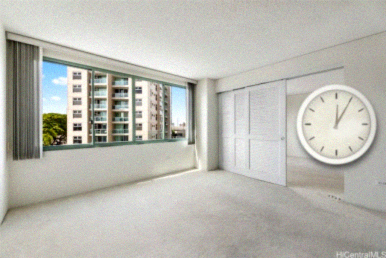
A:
12 h 05 min
